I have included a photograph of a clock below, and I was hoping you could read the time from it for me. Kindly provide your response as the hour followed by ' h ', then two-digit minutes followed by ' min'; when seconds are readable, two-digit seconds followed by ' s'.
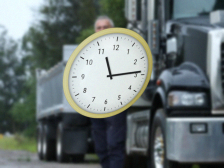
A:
11 h 14 min
